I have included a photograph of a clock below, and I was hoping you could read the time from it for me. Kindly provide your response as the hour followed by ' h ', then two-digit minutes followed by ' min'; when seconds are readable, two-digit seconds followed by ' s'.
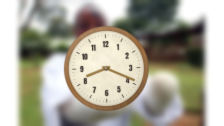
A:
8 h 19 min
